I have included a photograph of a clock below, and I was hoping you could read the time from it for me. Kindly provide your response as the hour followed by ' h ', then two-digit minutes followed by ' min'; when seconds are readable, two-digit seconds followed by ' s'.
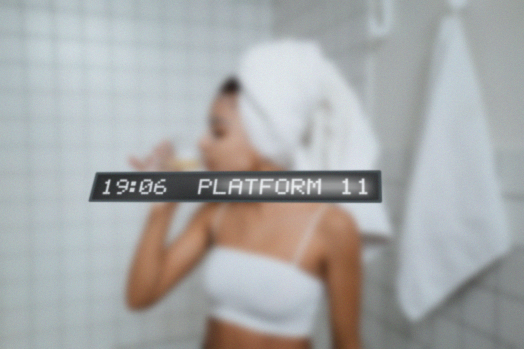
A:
19 h 06 min
